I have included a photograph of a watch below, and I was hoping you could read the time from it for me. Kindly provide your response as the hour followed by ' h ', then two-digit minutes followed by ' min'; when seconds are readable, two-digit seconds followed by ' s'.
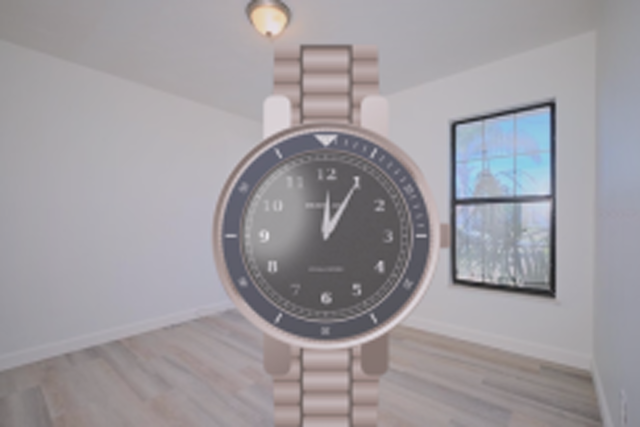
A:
12 h 05 min
